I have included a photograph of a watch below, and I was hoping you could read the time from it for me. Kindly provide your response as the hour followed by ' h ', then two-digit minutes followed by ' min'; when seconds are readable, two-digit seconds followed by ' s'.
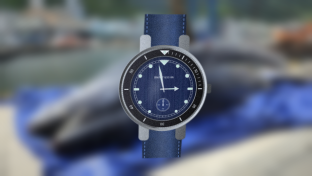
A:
2 h 58 min
